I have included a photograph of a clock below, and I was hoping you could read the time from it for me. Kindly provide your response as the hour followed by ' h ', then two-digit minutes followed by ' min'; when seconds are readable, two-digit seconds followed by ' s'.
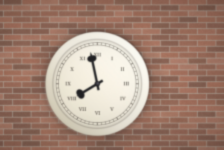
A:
7 h 58 min
